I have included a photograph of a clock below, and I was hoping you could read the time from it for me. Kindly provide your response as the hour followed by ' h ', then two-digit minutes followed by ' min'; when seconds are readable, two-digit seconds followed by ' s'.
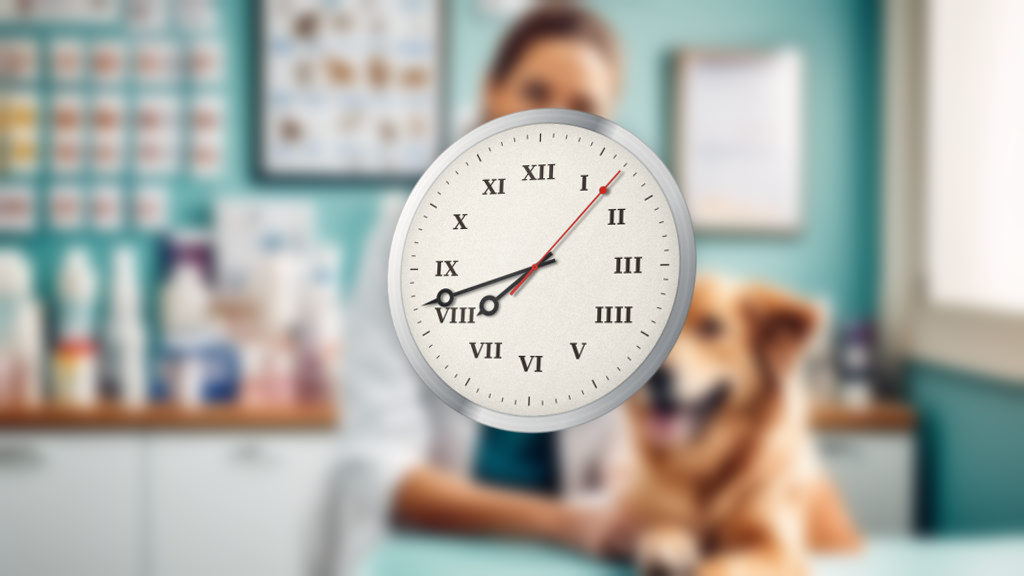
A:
7 h 42 min 07 s
